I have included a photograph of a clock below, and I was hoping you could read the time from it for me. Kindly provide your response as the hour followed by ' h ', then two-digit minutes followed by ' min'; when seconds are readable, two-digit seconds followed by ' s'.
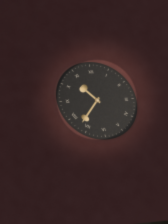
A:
10 h 37 min
